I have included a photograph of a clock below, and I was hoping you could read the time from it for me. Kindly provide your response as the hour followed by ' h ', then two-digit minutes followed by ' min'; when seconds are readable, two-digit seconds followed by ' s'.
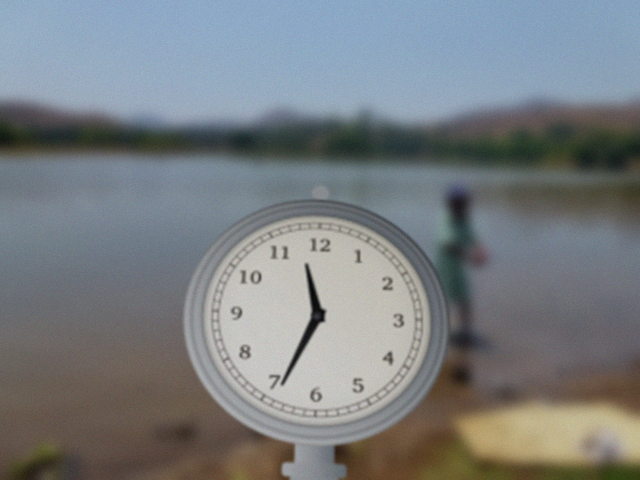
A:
11 h 34 min
